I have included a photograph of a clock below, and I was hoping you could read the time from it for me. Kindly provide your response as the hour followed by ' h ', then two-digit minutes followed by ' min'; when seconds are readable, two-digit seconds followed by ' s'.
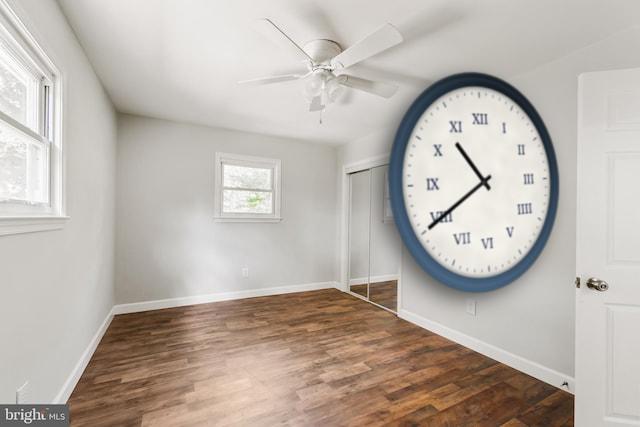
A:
10 h 40 min
